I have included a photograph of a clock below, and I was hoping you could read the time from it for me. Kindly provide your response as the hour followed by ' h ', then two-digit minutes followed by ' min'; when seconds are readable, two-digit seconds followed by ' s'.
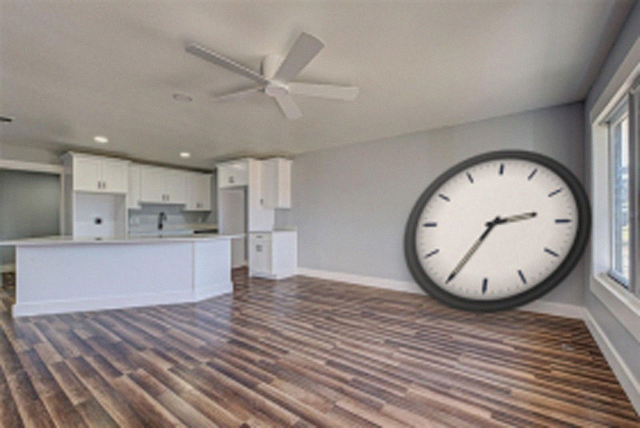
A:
2 h 35 min
